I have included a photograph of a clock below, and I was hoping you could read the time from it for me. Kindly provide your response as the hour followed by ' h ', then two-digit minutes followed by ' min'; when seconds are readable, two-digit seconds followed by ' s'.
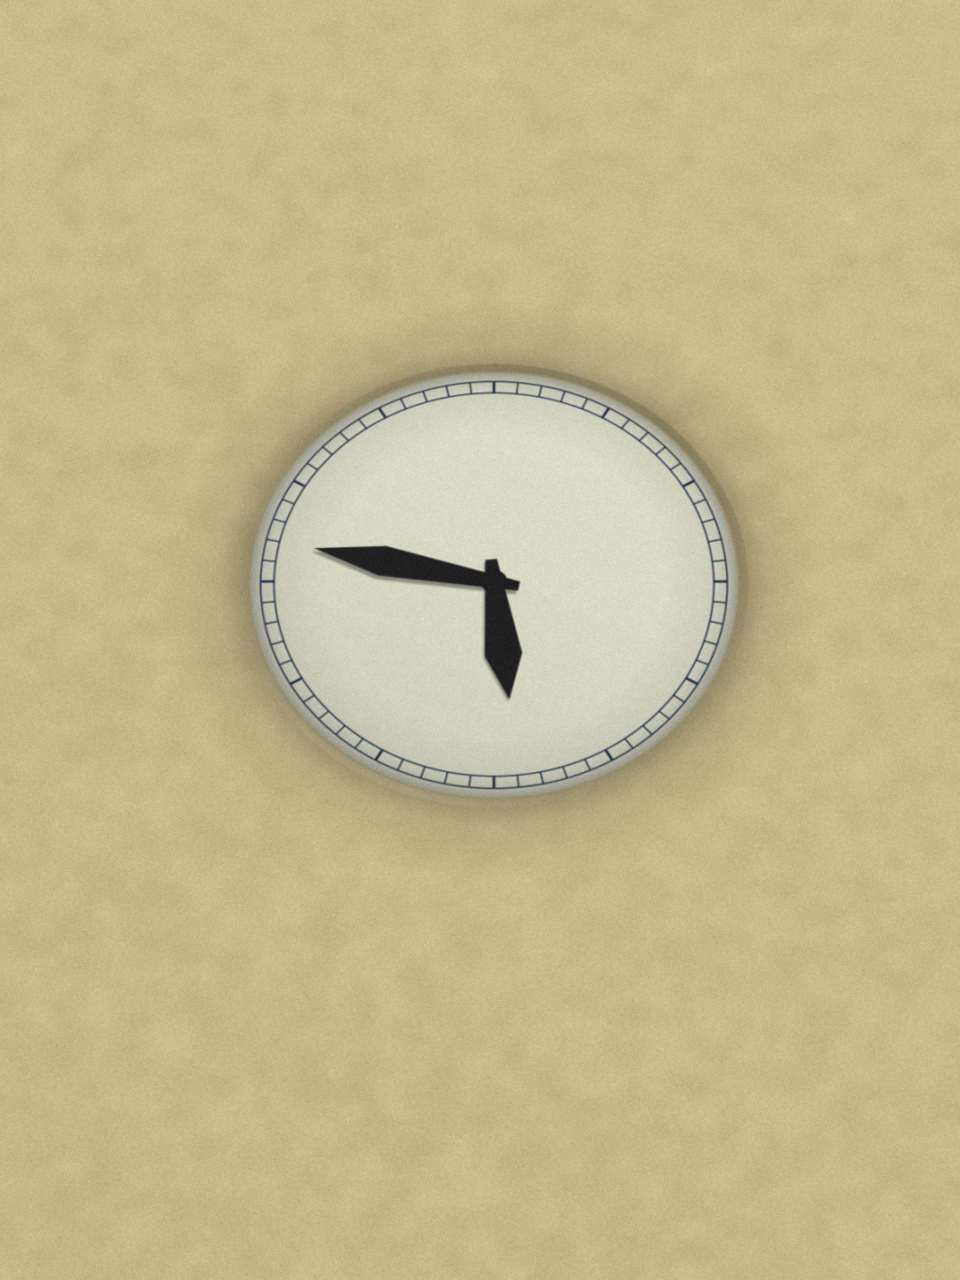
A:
5 h 47 min
